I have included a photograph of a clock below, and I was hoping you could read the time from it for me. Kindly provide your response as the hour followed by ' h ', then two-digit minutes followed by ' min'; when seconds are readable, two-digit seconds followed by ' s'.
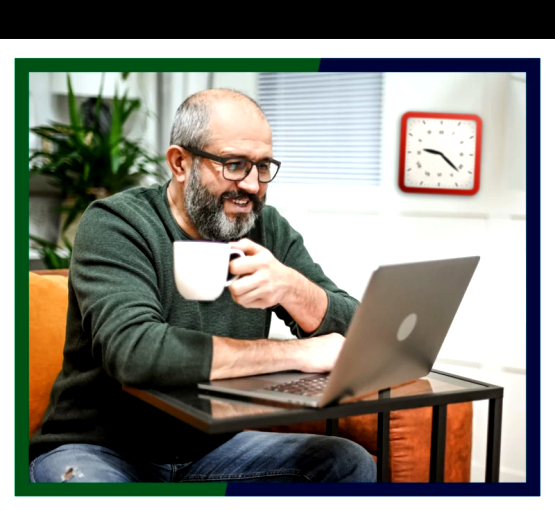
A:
9 h 22 min
